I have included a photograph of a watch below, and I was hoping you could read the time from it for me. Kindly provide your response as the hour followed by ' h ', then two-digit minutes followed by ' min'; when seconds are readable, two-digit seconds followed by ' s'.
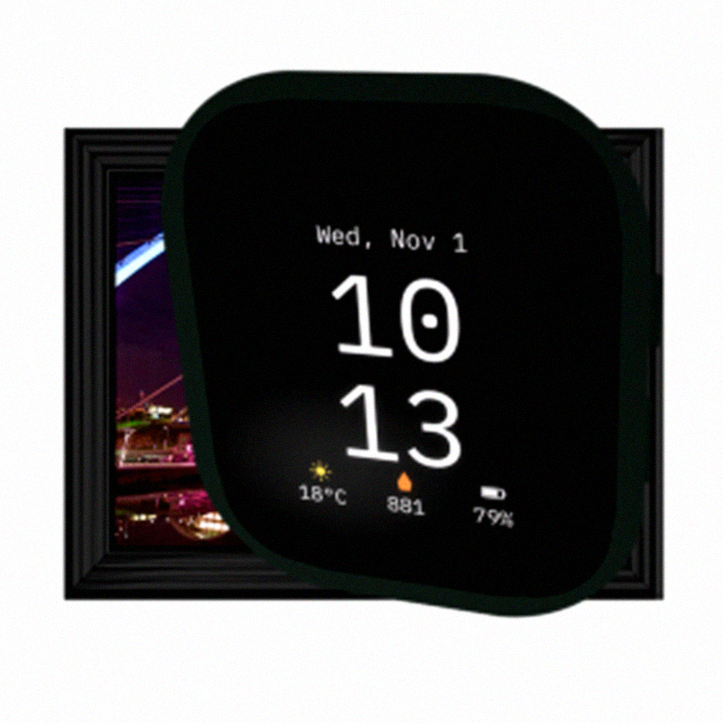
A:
10 h 13 min
